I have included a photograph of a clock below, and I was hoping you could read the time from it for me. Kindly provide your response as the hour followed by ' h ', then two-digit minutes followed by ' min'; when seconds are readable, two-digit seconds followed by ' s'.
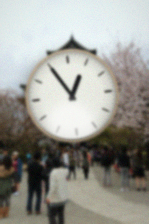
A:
12 h 55 min
